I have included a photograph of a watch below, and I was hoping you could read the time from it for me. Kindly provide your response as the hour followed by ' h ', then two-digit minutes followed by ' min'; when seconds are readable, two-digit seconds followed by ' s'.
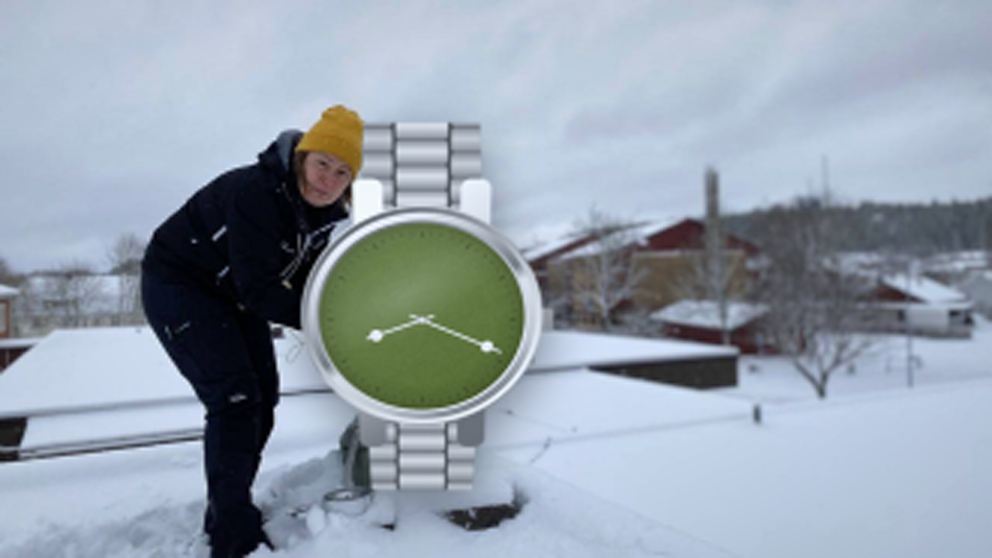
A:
8 h 19 min
